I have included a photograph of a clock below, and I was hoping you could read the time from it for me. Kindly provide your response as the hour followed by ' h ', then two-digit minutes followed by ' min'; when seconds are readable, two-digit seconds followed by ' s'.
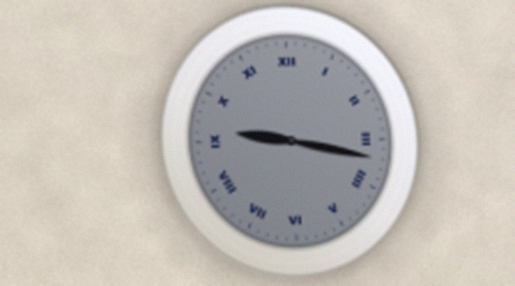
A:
9 h 17 min
